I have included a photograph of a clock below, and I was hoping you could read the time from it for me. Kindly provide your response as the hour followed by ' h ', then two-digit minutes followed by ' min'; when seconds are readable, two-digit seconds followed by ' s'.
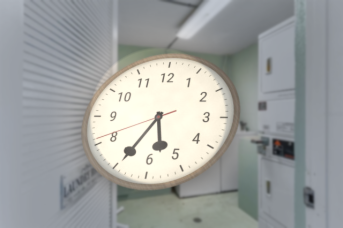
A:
5 h 34 min 41 s
